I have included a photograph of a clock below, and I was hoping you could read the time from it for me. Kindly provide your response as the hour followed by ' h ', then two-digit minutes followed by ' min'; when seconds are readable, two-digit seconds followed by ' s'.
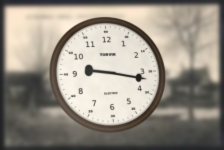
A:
9 h 17 min
